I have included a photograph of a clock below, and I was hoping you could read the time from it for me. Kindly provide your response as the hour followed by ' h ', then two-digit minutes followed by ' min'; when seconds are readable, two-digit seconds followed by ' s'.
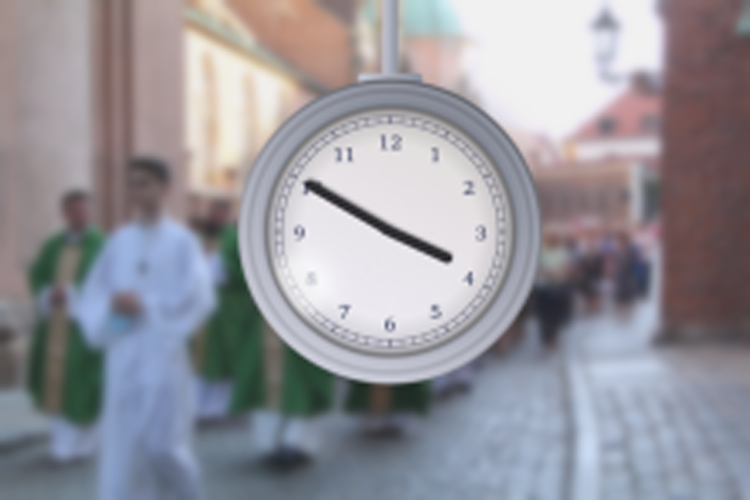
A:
3 h 50 min
